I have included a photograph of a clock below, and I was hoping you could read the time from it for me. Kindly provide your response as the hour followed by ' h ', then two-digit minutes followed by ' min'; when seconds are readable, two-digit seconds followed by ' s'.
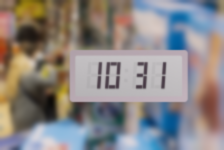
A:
10 h 31 min
